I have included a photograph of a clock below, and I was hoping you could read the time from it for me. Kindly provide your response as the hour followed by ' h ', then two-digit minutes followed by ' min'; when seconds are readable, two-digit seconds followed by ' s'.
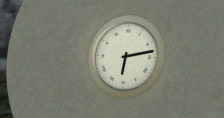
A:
6 h 13 min
